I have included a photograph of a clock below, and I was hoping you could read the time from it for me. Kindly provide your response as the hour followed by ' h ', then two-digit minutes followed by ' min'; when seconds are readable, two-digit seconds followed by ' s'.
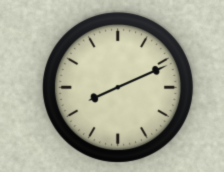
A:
8 h 11 min
